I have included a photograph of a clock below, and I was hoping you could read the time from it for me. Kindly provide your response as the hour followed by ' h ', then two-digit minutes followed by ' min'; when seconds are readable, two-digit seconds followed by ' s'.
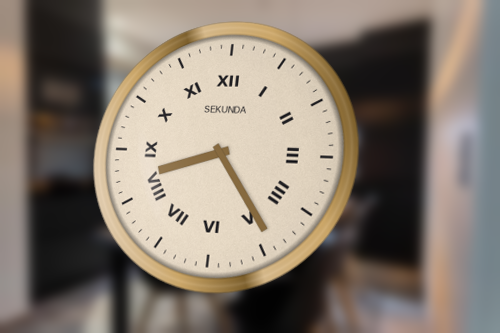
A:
8 h 24 min
